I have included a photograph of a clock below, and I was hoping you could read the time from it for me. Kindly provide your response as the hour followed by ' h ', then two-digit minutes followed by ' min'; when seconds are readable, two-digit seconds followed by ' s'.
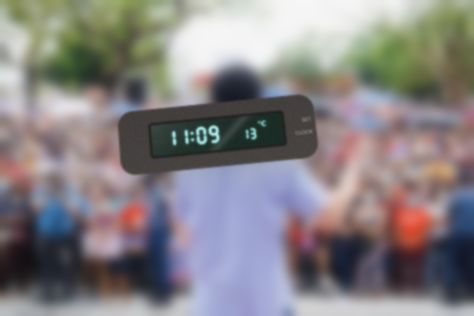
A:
11 h 09 min
